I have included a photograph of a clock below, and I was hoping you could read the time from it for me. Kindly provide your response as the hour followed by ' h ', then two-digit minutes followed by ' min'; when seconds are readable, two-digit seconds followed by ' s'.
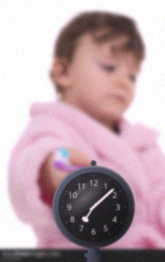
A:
7 h 08 min
